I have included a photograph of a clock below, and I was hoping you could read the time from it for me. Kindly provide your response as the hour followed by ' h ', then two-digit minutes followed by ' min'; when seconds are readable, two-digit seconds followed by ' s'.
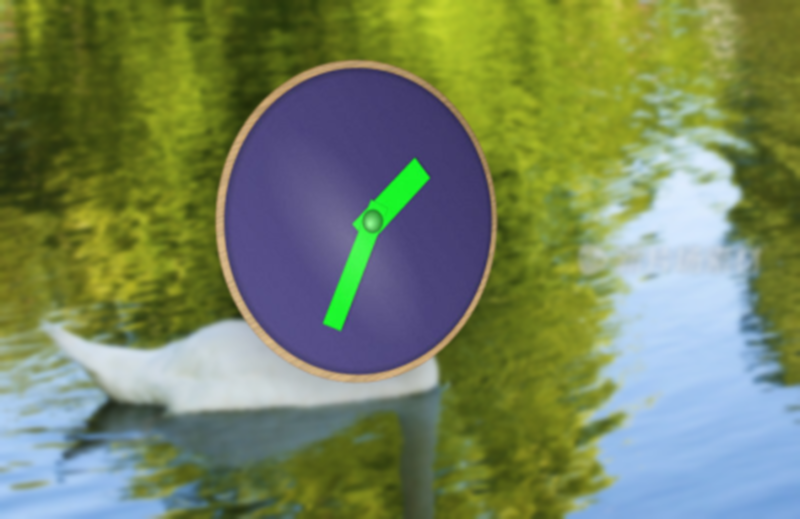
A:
1 h 34 min
